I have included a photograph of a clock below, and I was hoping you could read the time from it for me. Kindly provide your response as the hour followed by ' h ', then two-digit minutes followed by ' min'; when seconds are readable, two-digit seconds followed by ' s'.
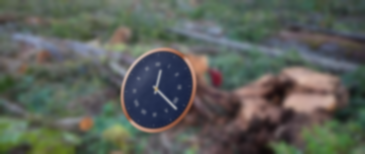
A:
12 h 22 min
